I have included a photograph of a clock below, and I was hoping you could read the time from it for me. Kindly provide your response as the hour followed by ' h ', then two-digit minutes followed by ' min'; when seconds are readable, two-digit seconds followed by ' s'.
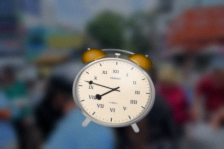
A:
7 h 47 min
